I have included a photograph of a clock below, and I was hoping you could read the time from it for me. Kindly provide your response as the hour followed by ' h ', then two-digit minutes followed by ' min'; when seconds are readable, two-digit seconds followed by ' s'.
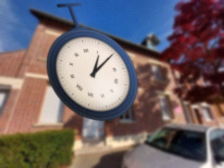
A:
1 h 10 min
